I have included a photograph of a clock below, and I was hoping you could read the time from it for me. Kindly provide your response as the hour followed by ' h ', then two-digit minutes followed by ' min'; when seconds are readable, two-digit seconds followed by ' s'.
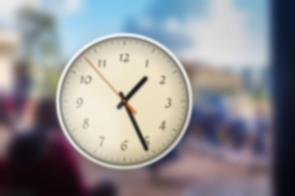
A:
1 h 25 min 53 s
